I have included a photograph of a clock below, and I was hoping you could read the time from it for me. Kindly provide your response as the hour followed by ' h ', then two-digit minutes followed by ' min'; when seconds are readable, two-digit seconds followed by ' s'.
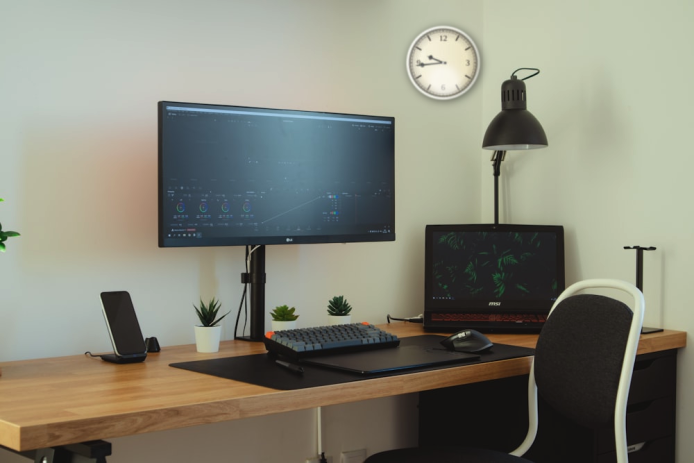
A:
9 h 44 min
